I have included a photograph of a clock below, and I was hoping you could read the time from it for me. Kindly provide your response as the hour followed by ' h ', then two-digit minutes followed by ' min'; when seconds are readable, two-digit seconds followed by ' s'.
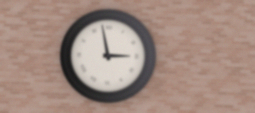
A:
2 h 58 min
